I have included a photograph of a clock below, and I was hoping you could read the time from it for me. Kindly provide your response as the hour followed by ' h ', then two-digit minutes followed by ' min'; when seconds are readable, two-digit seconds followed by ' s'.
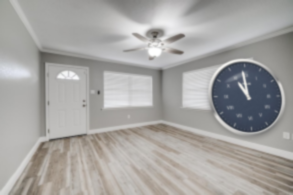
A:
10 h 59 min
